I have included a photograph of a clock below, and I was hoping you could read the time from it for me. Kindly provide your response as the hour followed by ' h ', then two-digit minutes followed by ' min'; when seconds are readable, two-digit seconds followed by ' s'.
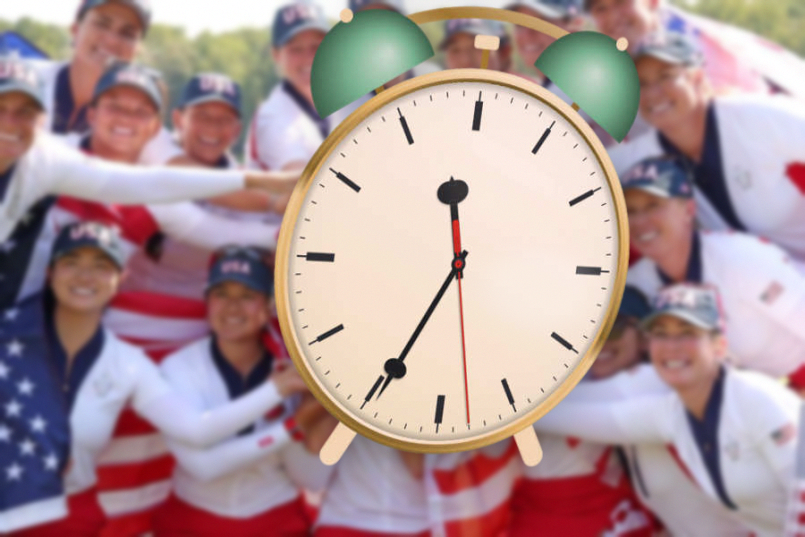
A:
11 h 34 min 28 s
